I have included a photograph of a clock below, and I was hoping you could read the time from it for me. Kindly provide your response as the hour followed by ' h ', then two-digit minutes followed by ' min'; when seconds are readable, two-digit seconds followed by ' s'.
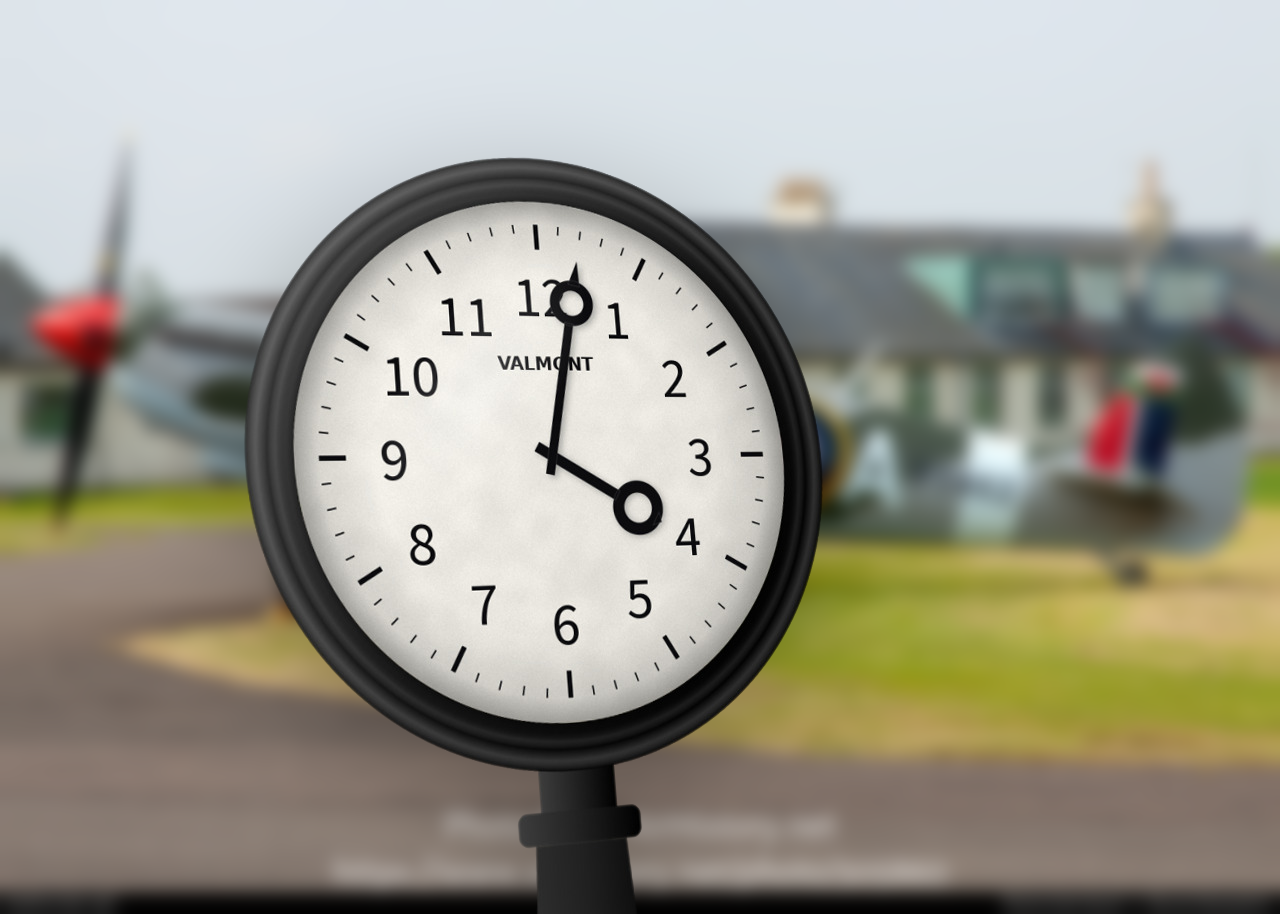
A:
4 h 02 min
